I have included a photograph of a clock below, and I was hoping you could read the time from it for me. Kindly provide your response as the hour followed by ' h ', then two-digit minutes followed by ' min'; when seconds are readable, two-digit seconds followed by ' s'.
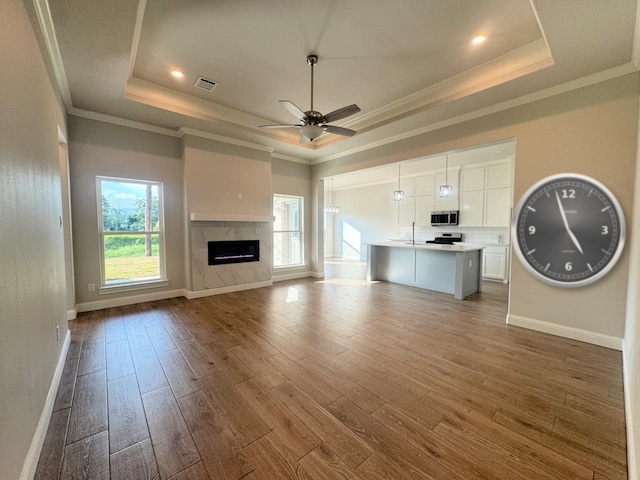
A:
4 h 57 min
